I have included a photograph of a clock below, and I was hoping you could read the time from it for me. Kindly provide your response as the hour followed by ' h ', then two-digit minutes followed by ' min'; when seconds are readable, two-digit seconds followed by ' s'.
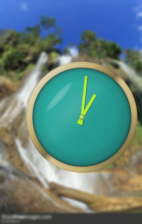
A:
1 h 01 min
